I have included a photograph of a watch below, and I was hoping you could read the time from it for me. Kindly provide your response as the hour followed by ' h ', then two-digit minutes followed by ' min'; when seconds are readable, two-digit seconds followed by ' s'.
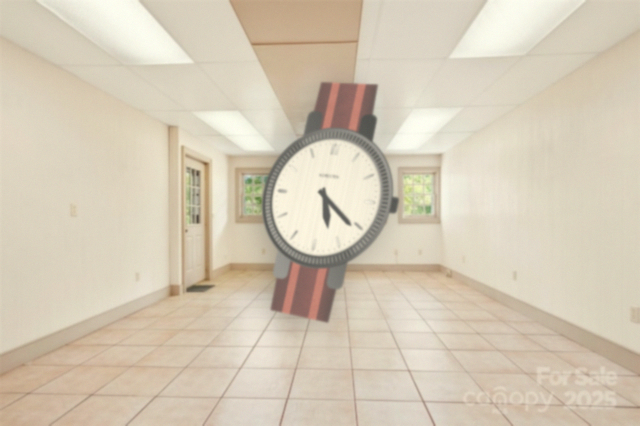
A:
5 h 21 min
